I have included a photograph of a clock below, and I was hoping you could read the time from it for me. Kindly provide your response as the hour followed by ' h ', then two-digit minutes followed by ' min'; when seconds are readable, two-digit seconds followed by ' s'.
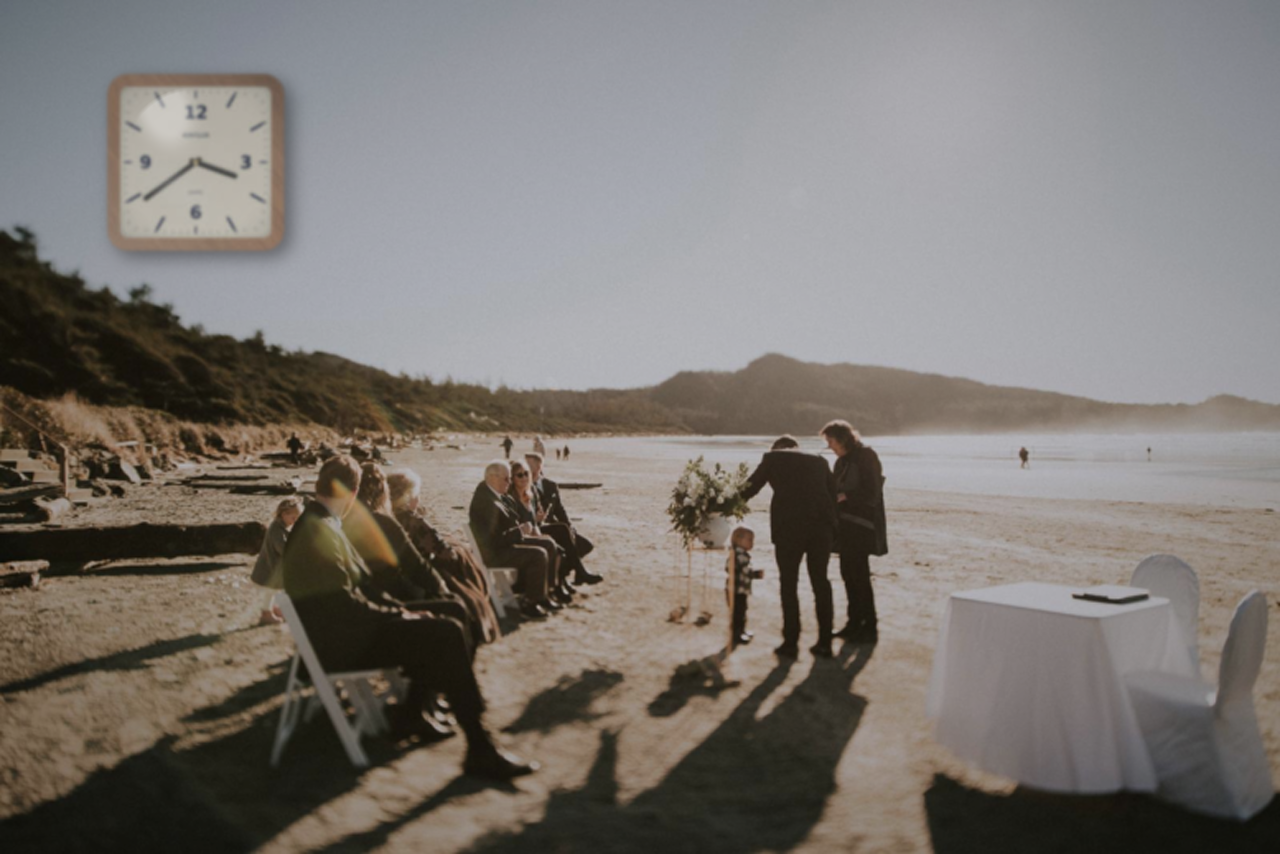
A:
3 h 39 min
